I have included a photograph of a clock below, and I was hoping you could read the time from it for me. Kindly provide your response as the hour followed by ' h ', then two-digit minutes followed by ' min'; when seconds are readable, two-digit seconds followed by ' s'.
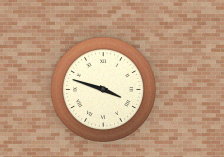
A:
3 h 48 min
